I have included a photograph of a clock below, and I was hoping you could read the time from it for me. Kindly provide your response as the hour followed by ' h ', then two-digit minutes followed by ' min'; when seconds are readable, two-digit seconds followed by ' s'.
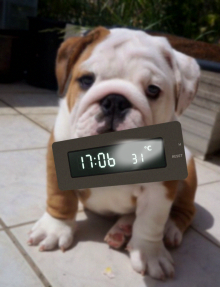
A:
17 h 06 min
